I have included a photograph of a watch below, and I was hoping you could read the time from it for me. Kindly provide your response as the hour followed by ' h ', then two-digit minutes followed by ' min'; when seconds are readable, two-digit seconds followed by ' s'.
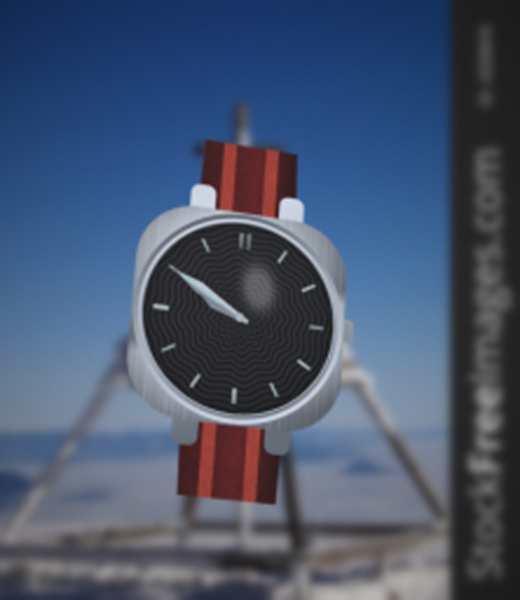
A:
9 h 50 min
